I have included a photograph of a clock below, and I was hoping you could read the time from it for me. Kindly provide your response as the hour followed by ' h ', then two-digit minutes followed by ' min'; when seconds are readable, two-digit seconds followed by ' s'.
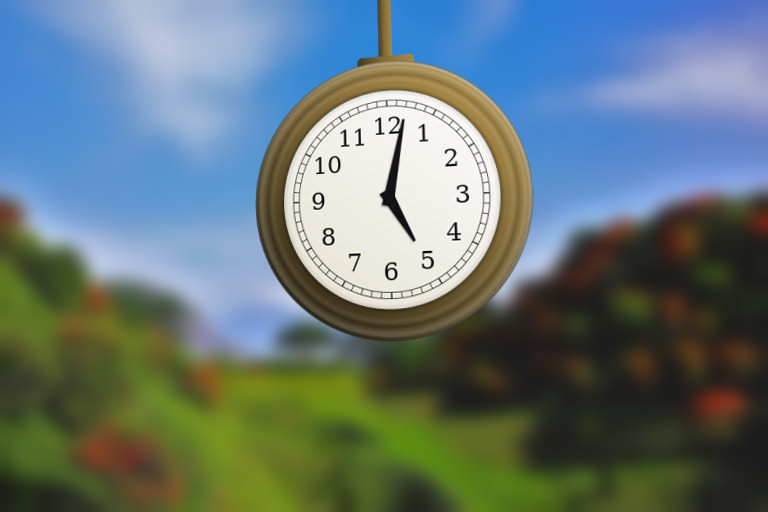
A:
5 h 02 min
